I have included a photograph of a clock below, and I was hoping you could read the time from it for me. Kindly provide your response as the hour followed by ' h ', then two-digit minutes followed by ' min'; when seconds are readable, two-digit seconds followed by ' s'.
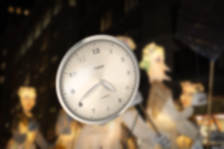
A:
4 h 41 min
